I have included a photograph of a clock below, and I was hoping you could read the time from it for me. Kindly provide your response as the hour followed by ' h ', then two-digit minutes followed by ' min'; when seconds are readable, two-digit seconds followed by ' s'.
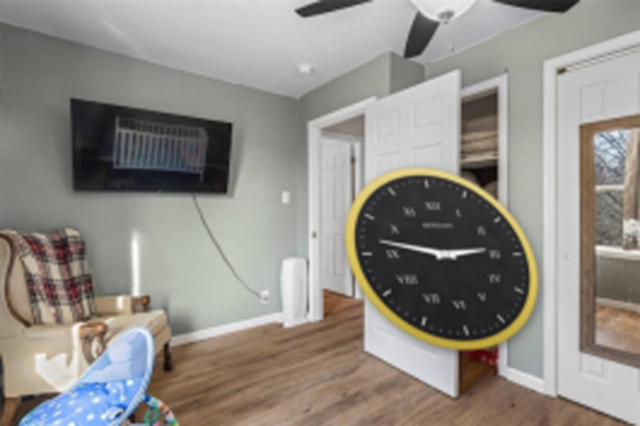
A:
2 h 47 min
